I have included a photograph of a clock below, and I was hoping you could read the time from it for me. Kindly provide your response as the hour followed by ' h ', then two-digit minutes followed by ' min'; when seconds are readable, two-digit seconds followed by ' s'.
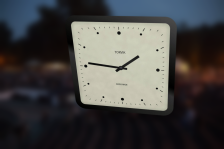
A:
1 h 46 min
